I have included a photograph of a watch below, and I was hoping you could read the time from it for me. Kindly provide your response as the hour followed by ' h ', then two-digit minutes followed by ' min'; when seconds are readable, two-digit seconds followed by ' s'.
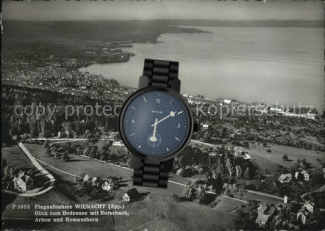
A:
6 h 09 min
